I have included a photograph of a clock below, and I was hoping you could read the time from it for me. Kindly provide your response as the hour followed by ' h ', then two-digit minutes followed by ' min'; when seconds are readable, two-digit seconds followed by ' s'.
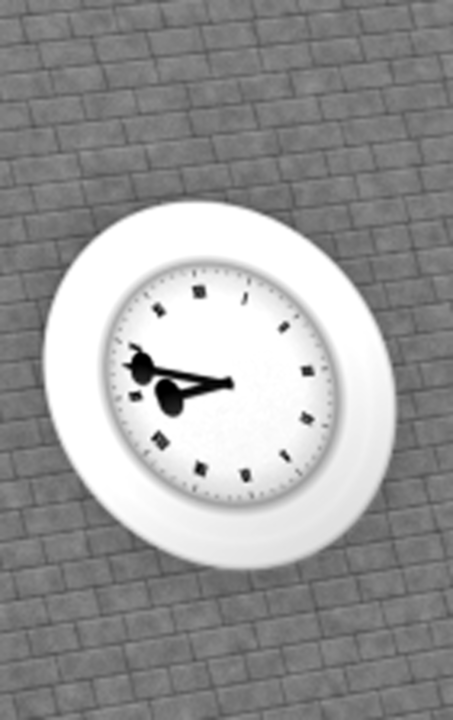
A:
8 h 48 min
